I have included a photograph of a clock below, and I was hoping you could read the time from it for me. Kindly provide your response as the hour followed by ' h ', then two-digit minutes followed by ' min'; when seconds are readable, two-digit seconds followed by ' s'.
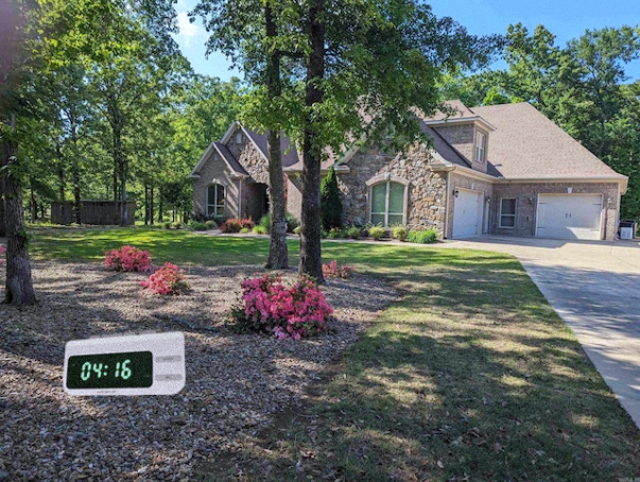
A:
4 h 16 min
